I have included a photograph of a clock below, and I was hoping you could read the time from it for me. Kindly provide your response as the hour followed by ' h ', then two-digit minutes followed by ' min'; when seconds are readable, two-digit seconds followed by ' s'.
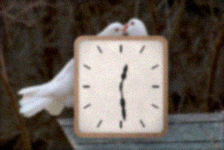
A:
12 h 29 min
